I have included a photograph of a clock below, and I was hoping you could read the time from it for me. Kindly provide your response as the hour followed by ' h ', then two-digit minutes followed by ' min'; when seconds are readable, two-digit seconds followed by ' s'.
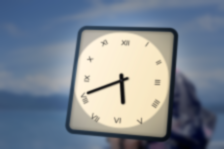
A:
5 h 41 min
